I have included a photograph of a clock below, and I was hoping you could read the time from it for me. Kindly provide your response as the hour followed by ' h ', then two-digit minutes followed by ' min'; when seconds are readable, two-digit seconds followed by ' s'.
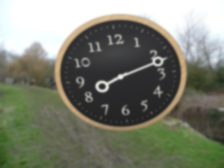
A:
8 h 12 min
